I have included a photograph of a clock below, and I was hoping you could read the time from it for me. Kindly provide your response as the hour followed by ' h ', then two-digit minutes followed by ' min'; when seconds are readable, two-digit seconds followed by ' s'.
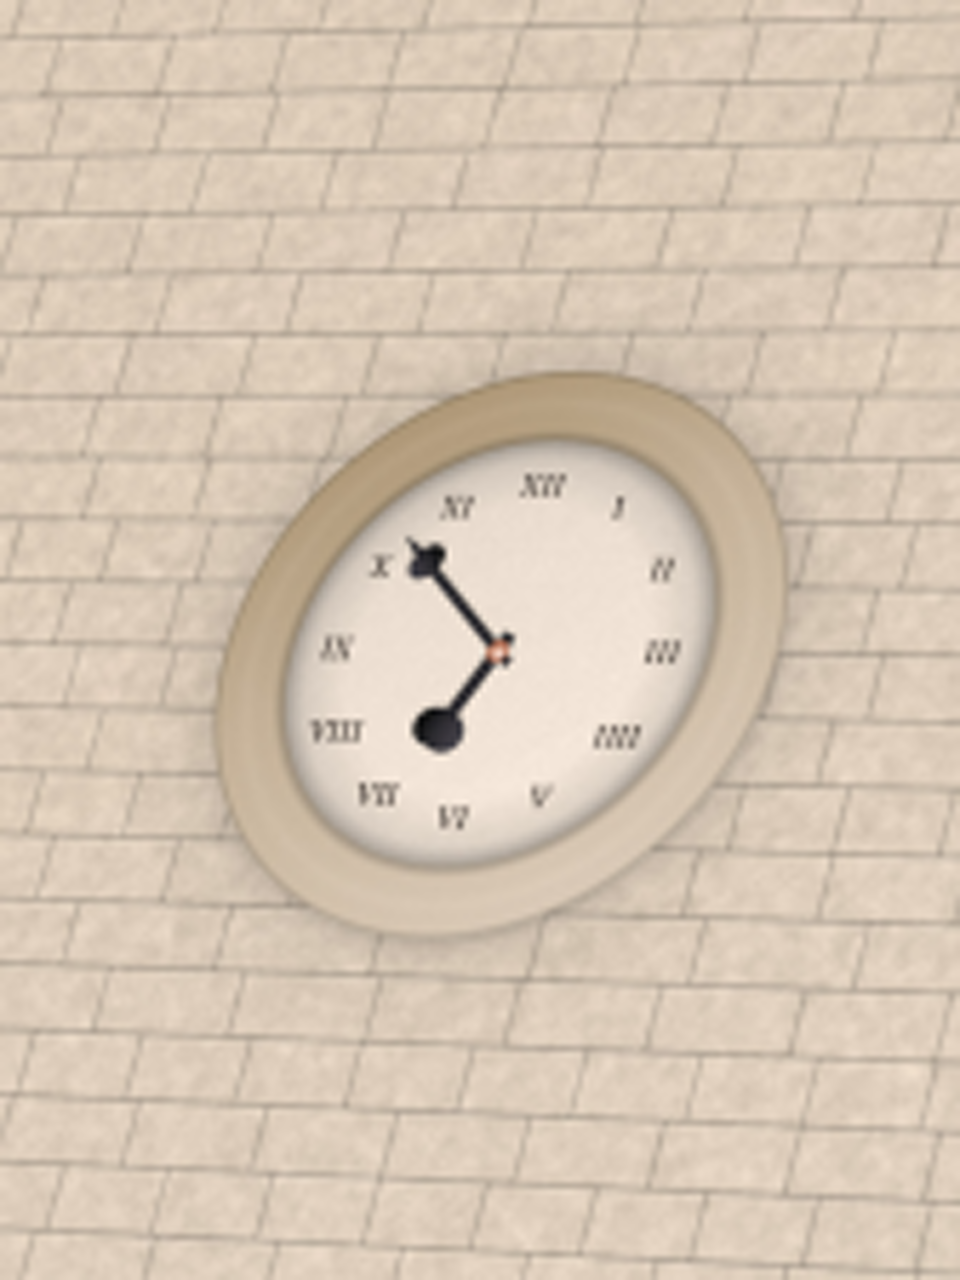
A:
6 h 52 min
